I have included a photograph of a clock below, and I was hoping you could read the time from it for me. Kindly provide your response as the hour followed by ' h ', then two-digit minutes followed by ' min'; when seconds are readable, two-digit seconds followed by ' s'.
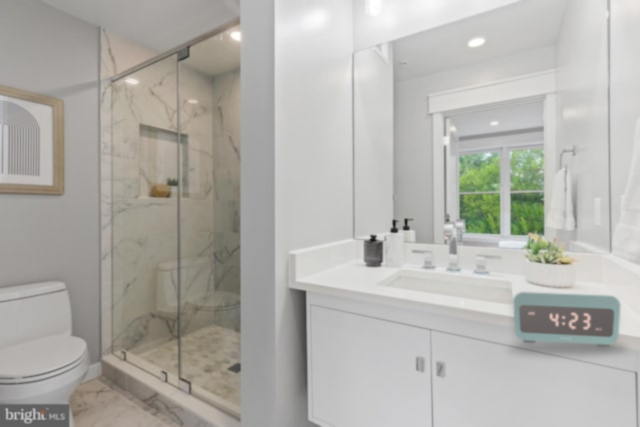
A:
4 h 23 min
